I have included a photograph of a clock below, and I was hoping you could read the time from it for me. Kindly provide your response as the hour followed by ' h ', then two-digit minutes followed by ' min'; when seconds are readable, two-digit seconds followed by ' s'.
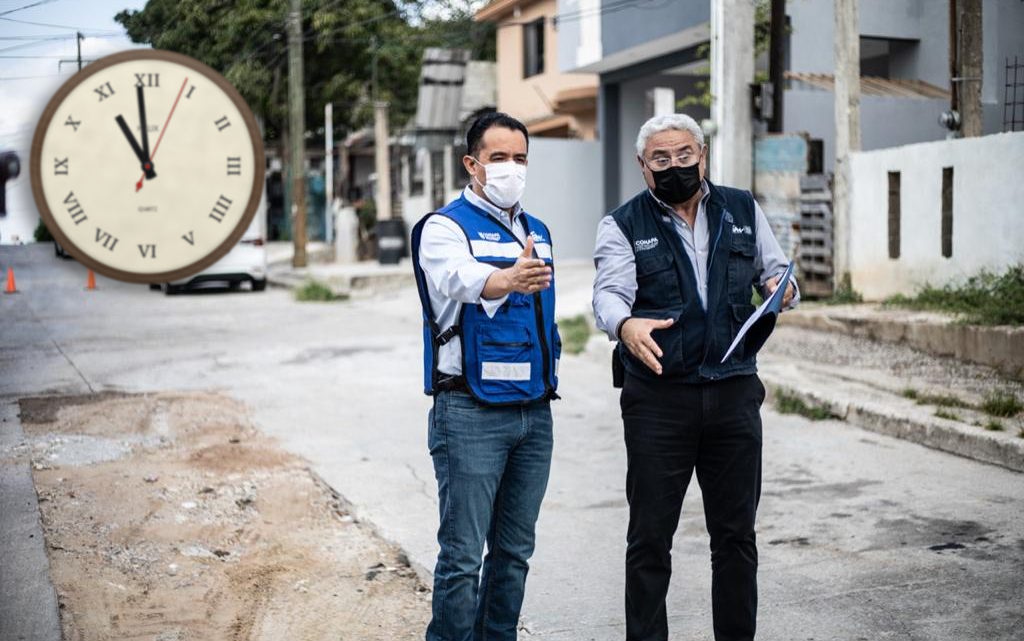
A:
10 h 59 min 04 s
